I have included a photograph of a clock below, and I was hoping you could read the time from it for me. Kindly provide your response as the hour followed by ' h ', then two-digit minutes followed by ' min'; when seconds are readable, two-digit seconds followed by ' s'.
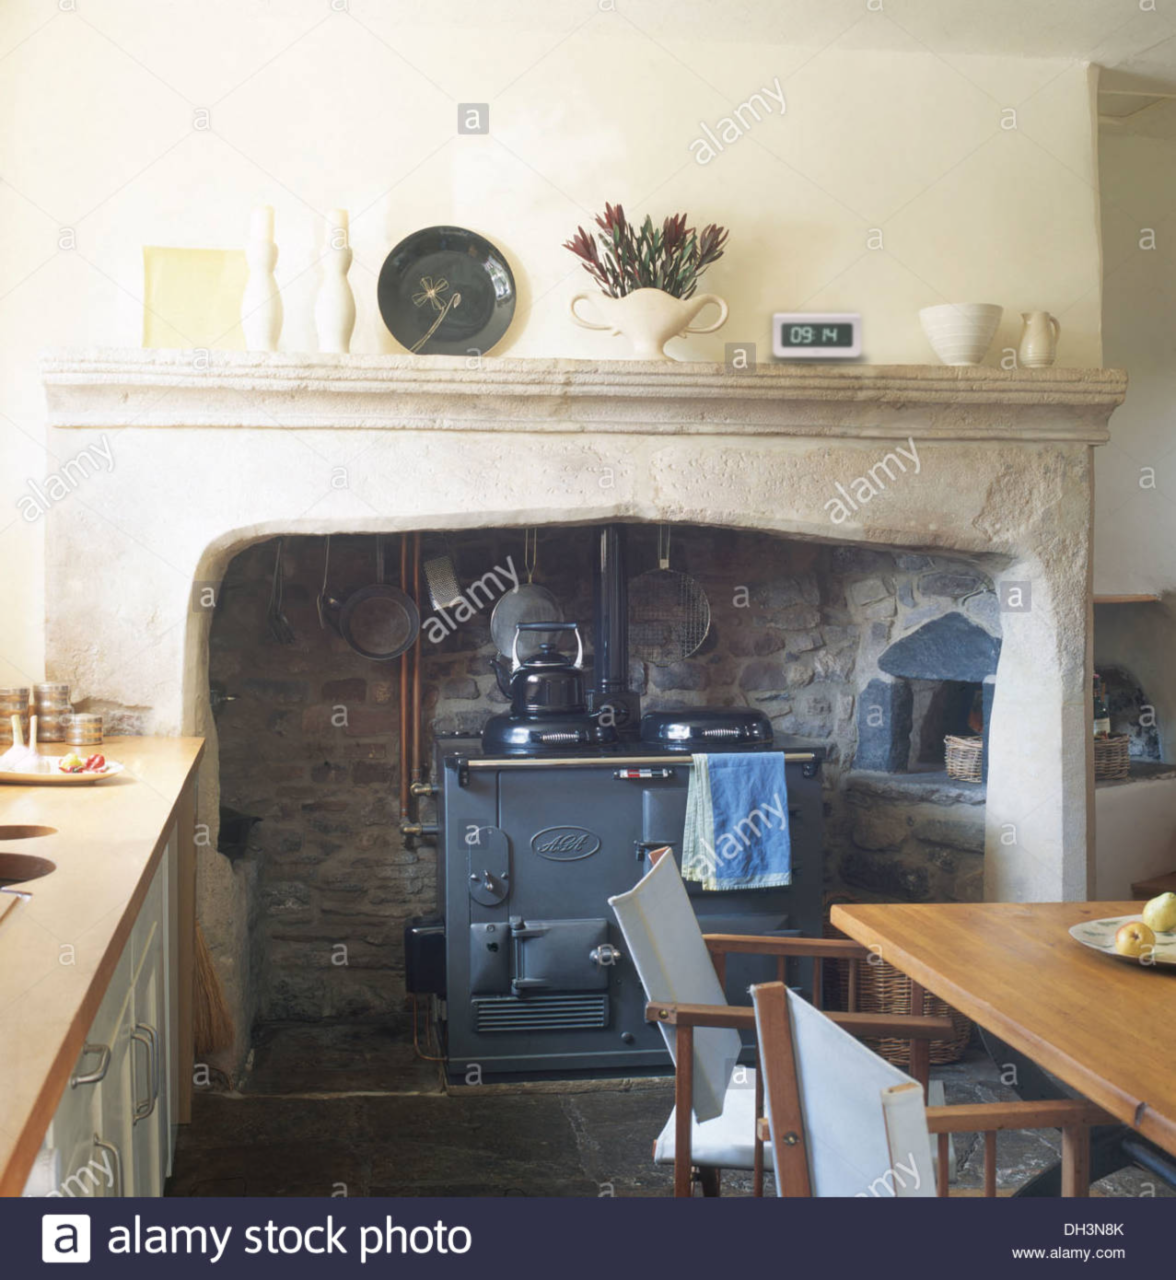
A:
9 h 14 min
